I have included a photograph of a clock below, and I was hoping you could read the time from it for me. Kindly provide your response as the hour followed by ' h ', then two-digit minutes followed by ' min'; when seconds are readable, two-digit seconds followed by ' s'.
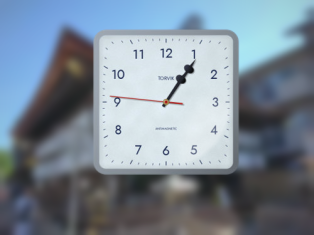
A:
1 h 05 min 46 s
